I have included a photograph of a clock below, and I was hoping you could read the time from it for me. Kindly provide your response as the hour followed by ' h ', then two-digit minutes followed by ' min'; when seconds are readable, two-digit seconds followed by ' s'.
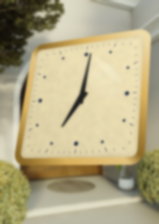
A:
7 h 01 min
